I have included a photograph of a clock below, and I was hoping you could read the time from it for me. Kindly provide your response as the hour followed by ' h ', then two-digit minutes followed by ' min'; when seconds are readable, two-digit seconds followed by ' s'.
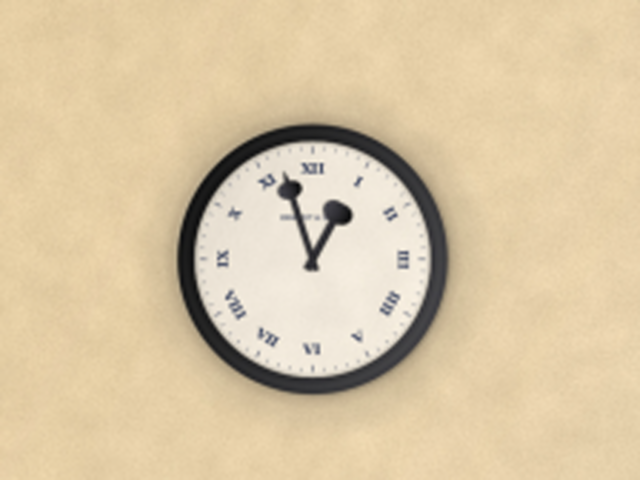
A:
12 h 57 min
